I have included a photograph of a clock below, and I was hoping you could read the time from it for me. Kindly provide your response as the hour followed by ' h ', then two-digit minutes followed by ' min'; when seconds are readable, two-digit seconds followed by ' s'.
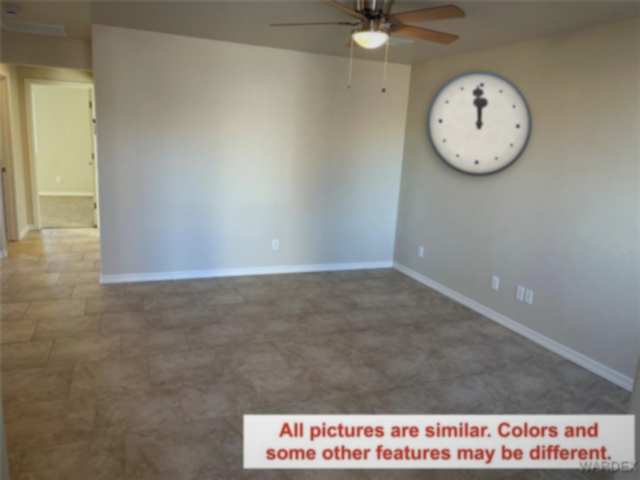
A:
11 h 59 min
